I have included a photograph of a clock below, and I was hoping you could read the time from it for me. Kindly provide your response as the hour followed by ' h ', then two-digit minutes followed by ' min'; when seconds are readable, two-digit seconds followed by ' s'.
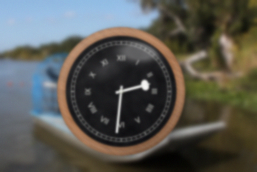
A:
2 h 31 min
